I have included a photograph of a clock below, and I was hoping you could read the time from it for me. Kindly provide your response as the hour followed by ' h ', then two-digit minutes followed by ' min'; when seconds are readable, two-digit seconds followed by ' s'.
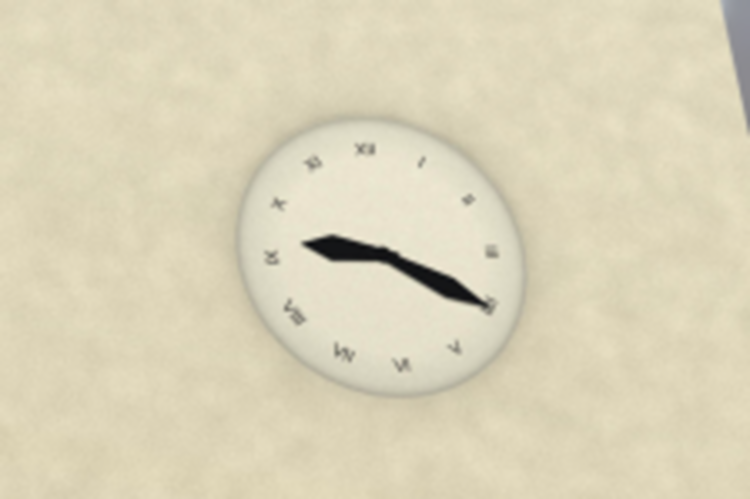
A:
9 h 20 min
